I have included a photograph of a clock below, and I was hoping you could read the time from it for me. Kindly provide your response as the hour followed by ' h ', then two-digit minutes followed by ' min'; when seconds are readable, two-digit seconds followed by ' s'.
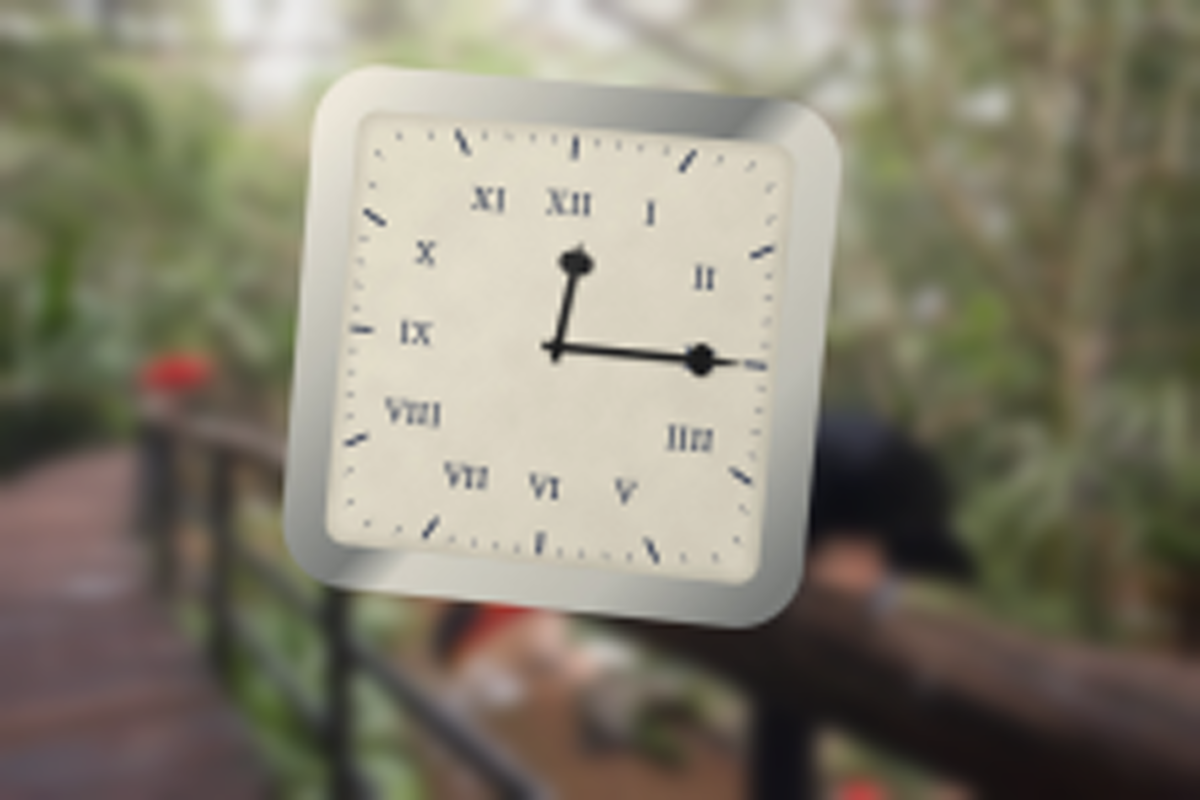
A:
12 h 15 min
